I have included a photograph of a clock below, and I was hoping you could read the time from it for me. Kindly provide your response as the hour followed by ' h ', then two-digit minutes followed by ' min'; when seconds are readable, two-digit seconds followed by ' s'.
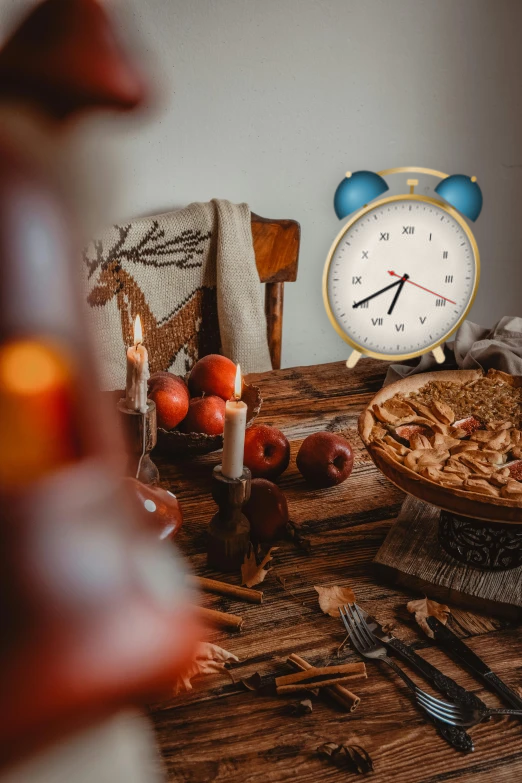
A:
6 h 40 min 19 s
